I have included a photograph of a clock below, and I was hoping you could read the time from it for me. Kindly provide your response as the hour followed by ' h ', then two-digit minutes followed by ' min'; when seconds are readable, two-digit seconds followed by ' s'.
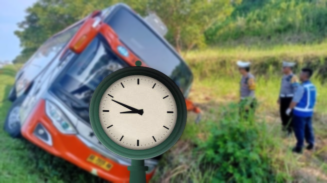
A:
8 h 49 min
